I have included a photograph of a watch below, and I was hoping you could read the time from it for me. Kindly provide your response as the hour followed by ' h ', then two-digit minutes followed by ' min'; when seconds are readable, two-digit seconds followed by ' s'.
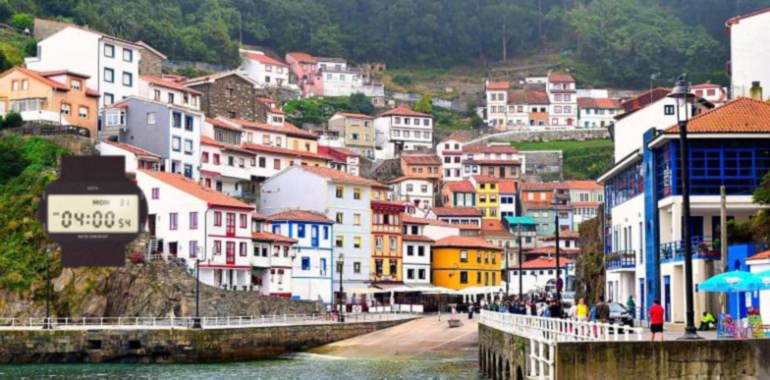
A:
4 h 00 min
